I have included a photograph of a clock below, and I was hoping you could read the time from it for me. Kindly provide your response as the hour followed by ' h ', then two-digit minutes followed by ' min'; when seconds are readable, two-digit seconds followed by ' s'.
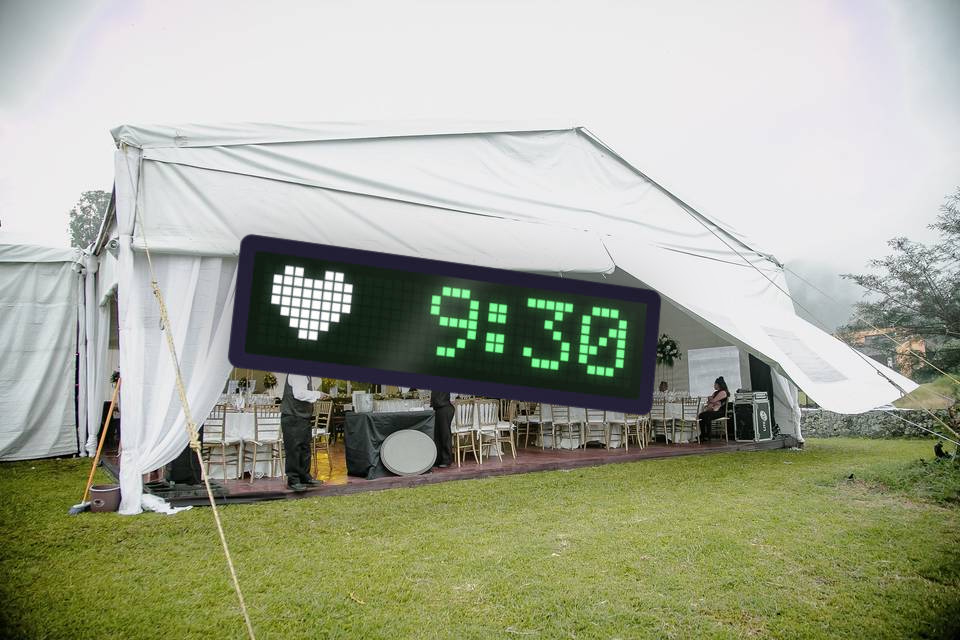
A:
9 h 30 min
